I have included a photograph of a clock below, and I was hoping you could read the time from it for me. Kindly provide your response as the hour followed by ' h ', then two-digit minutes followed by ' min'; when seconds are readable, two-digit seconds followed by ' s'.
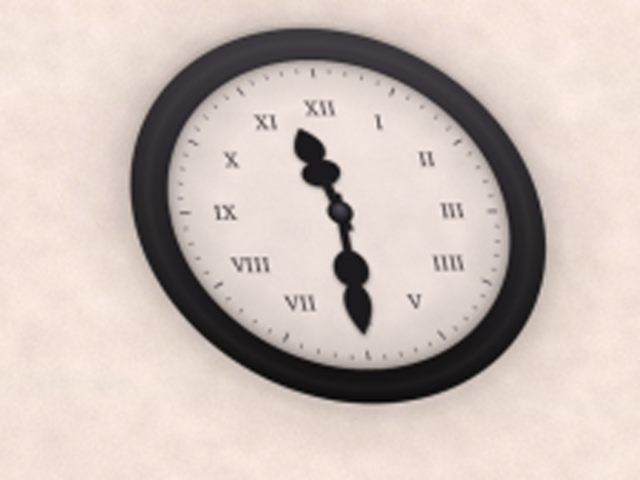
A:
11 h 30 min
